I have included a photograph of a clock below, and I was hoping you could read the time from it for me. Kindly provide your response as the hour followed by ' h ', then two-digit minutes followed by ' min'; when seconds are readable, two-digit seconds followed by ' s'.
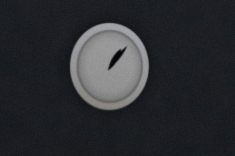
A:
1 h 07 min
